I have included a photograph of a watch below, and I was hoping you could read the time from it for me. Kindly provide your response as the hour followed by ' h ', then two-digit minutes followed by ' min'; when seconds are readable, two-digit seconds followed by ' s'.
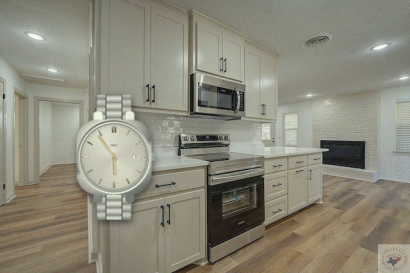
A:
5 h 54 min
